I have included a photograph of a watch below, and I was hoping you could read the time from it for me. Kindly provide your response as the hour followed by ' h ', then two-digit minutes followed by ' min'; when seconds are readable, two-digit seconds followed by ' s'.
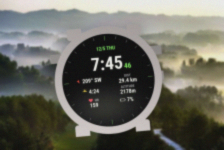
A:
7 h 45 min
